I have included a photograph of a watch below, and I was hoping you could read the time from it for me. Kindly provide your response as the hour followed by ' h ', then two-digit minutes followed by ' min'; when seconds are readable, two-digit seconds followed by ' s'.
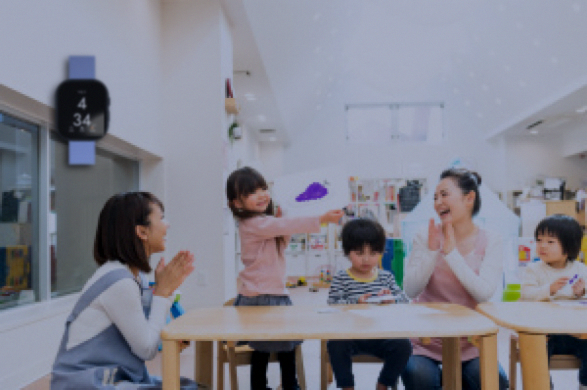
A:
4 h 34 min
